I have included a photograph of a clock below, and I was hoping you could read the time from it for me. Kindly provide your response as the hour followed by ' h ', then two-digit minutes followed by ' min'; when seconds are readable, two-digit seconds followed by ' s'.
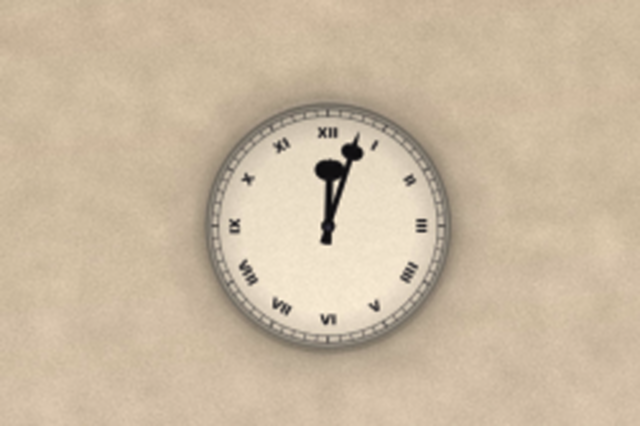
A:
12 h 03 min
